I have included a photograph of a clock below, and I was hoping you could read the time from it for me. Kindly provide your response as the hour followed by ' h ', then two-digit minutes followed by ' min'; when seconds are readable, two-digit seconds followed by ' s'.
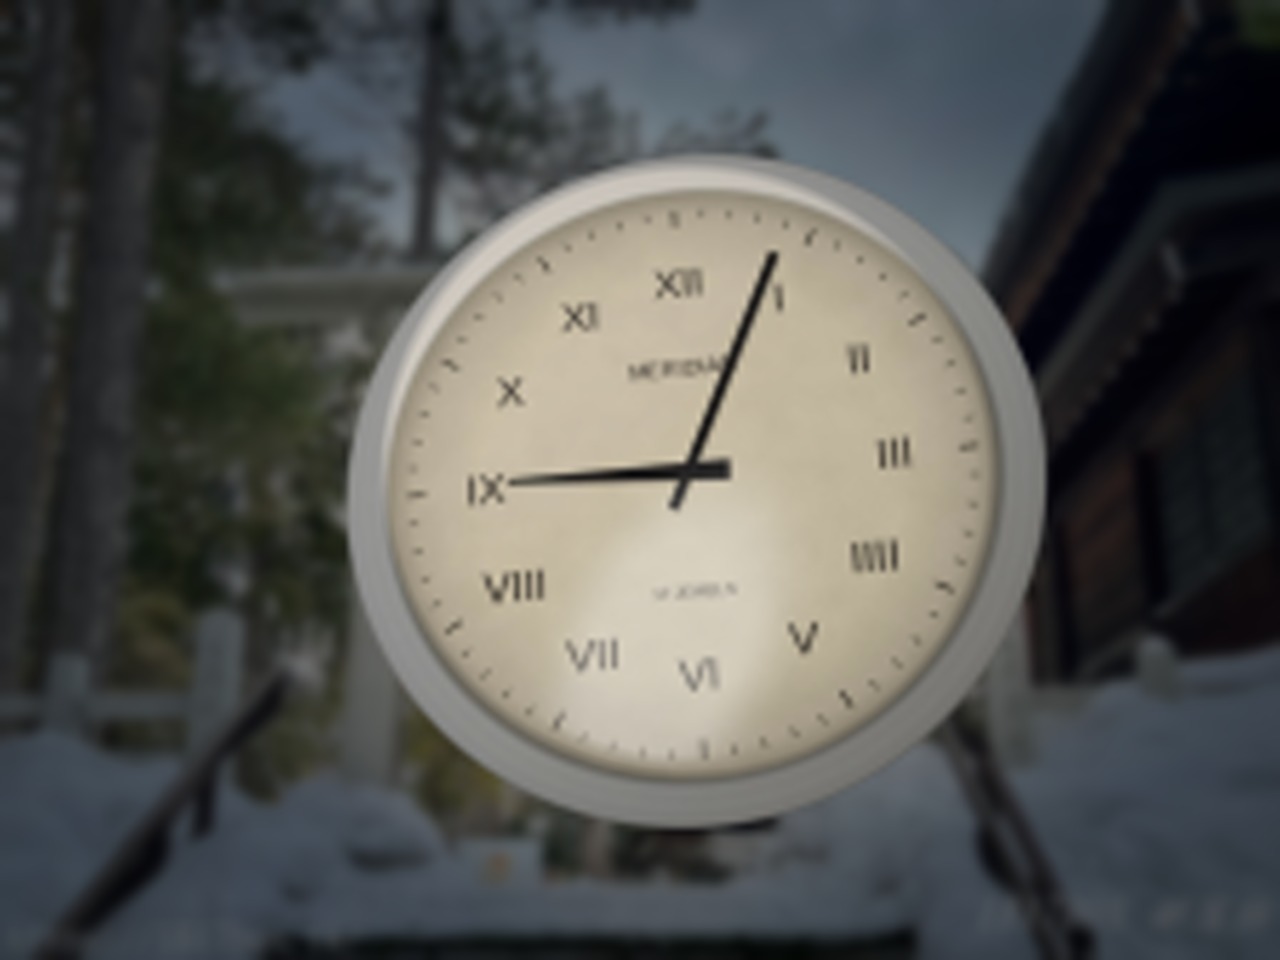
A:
9 h 04 min
